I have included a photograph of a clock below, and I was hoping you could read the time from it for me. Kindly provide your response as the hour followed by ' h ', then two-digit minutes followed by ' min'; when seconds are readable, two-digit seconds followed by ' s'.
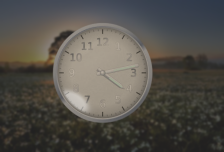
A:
4 h 13 min
